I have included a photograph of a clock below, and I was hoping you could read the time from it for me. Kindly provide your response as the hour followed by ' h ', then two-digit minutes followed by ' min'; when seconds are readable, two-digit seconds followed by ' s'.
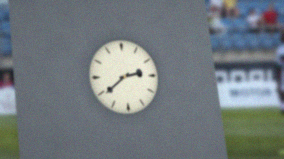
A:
2 h 39 min
